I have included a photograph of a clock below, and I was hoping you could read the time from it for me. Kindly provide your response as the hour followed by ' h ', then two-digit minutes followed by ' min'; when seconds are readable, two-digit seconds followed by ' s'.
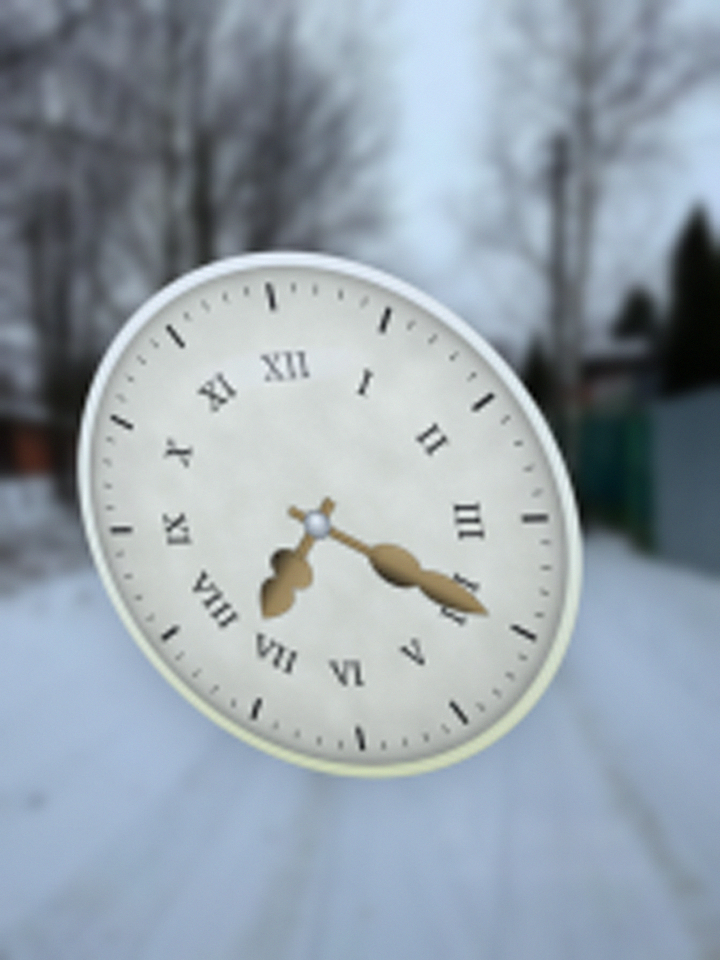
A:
7 h 20 min
